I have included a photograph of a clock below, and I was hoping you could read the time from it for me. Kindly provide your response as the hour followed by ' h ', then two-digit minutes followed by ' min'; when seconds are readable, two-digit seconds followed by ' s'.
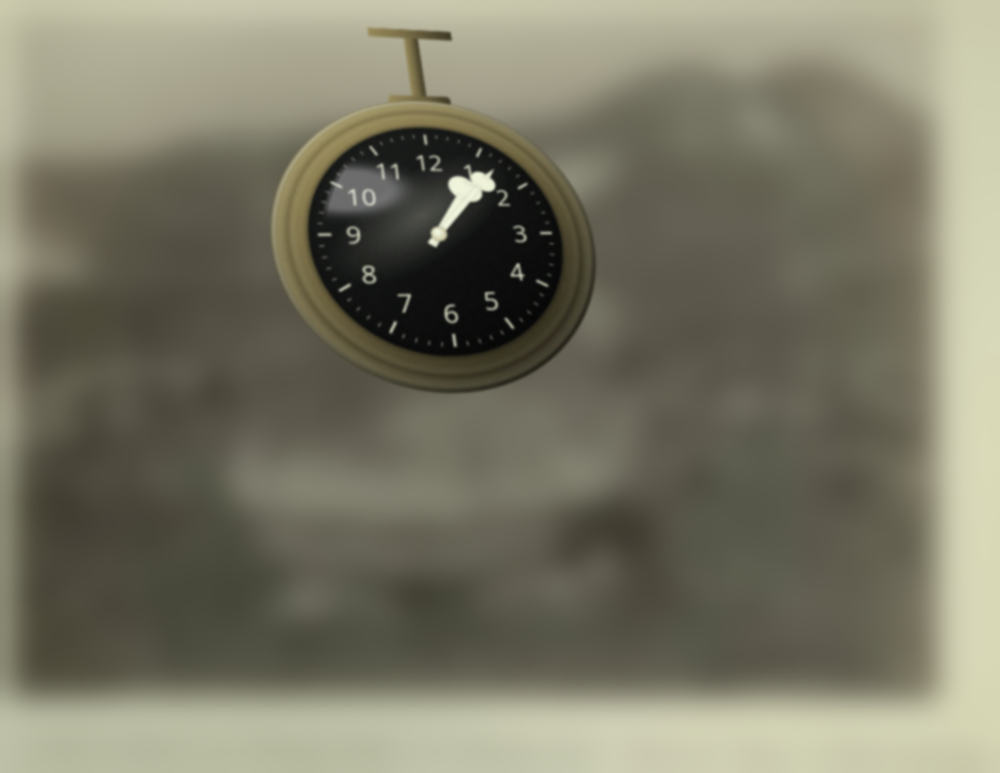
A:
1 h 07 min
